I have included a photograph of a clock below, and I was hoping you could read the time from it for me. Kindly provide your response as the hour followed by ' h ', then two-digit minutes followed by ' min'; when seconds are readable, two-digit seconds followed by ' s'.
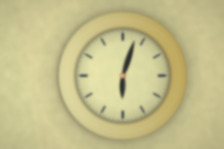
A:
6 h 03 min
